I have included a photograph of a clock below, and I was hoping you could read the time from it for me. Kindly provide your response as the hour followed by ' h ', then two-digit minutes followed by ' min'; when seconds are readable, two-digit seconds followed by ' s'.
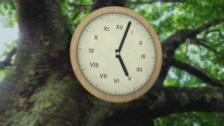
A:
5 h 03 min
